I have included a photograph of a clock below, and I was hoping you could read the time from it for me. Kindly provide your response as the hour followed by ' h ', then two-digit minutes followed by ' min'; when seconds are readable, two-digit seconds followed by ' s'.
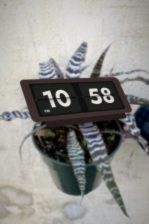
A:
10 h 58 min
